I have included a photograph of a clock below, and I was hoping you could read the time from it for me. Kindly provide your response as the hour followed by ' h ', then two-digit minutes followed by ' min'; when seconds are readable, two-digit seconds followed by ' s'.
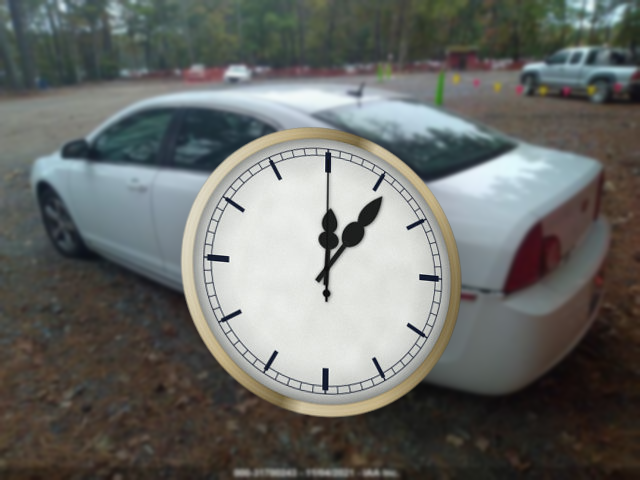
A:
12 h 06 min 00 s
